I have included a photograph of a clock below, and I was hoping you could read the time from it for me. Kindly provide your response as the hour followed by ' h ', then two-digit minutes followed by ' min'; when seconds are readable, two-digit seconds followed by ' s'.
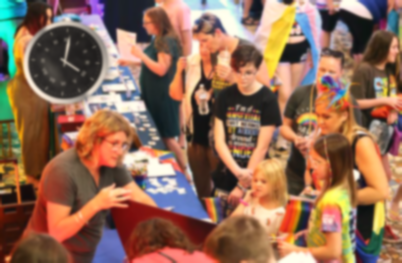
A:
4 h 01 min
